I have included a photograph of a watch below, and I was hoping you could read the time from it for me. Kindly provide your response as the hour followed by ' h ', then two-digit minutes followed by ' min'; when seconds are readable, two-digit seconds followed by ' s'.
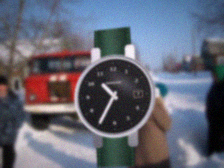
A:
10 h 35 min
